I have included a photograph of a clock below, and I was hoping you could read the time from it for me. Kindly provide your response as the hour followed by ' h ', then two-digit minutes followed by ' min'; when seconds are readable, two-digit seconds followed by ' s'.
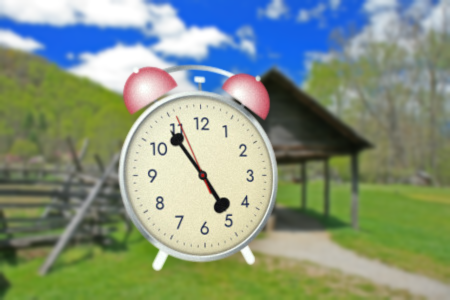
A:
4 h 53 min 56 s
